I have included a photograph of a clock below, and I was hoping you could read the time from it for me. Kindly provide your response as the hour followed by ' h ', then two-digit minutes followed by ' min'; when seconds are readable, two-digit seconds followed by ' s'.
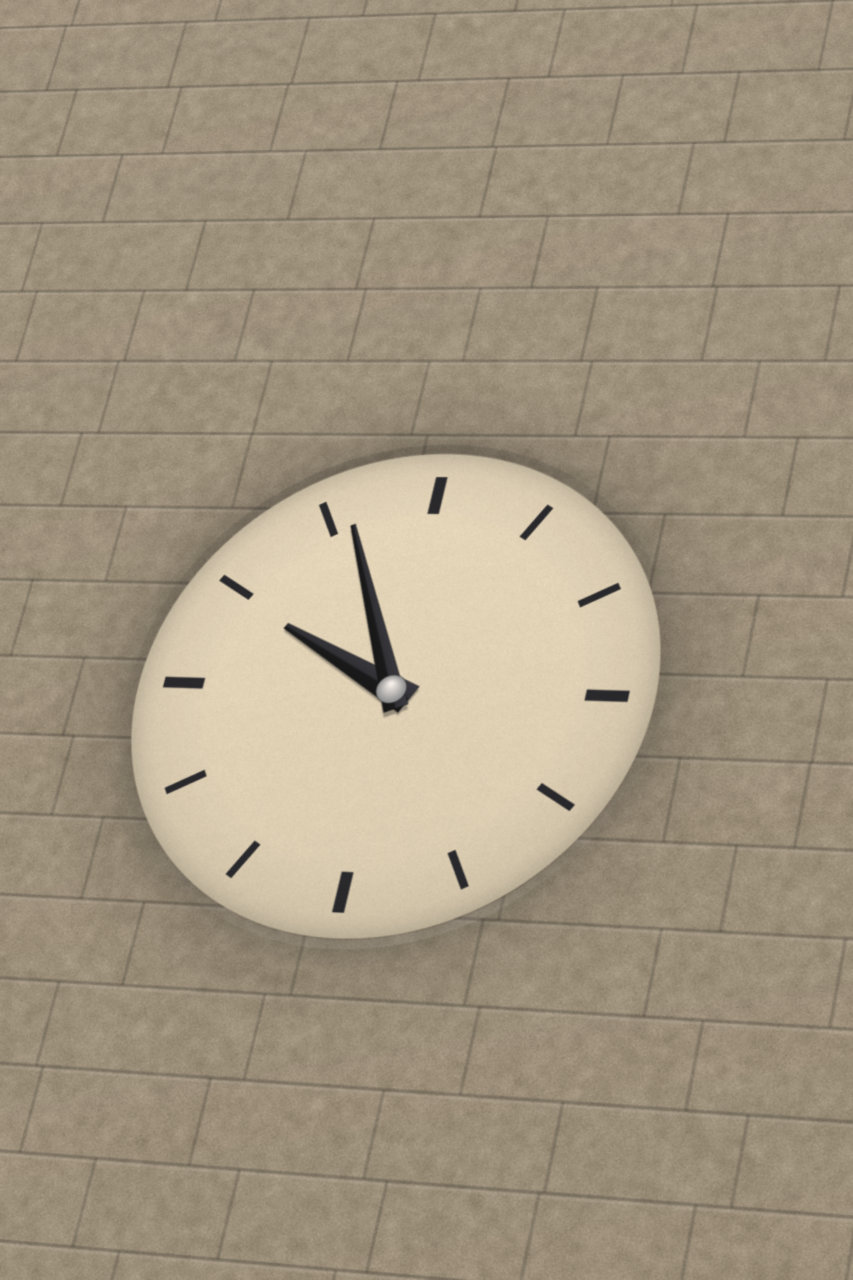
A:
9 h 56 min
